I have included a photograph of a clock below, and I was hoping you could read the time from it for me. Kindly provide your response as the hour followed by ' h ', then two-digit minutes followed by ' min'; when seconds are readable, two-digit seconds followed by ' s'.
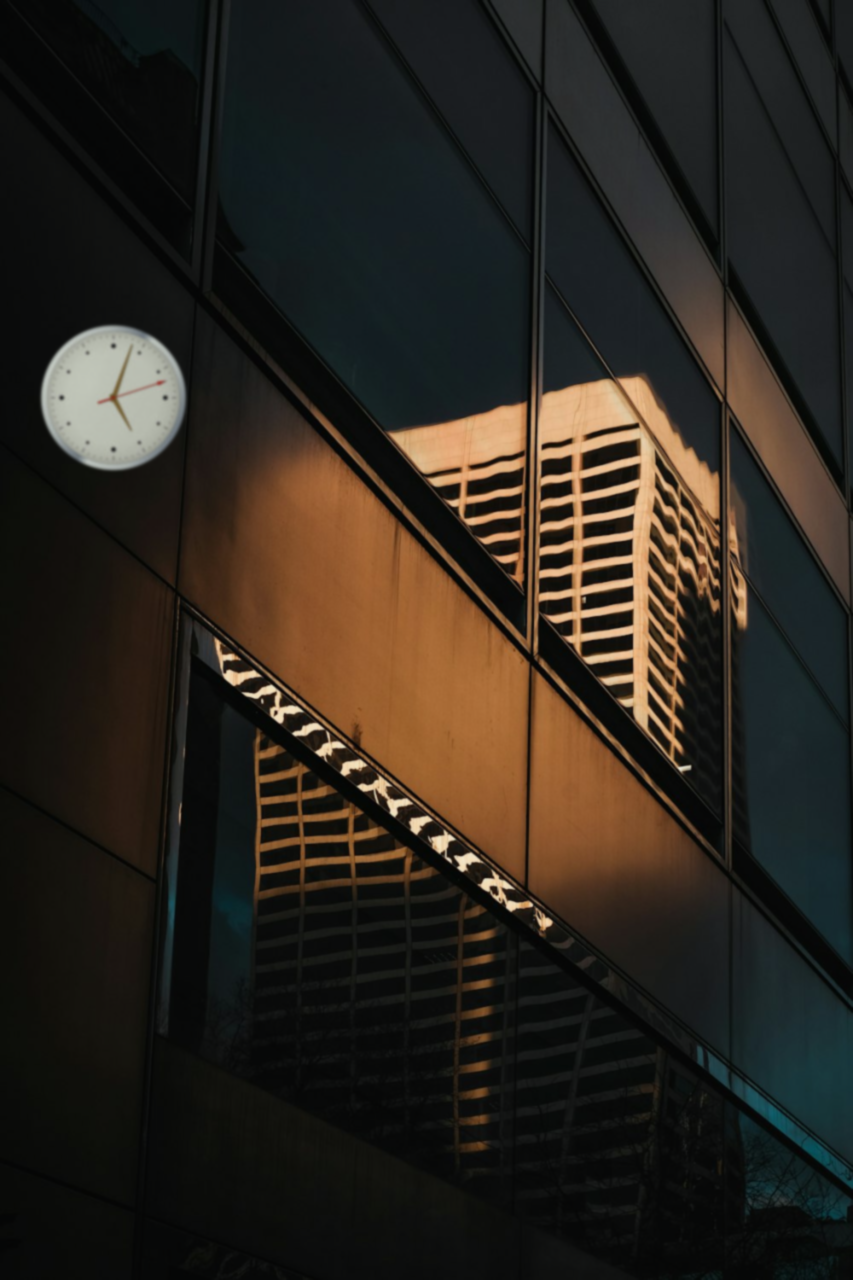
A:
5 h 03 min 12 s
